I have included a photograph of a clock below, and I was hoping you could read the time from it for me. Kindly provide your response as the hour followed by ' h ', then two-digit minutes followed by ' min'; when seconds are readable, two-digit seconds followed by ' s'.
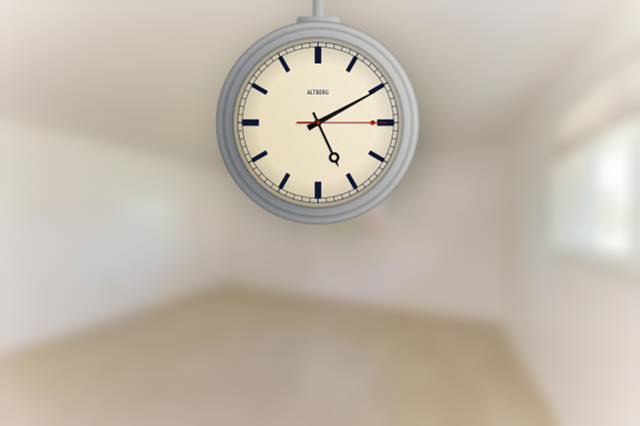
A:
5 h 10 min 15 s
